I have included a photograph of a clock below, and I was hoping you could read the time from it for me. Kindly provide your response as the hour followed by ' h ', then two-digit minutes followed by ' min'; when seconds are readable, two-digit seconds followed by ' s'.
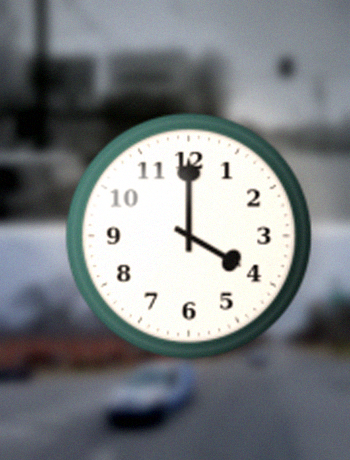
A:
4 h 00 min
